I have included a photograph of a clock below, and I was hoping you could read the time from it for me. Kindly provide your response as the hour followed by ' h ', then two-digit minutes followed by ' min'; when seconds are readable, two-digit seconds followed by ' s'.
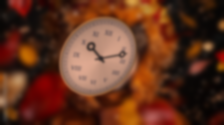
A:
10 h 12 min
